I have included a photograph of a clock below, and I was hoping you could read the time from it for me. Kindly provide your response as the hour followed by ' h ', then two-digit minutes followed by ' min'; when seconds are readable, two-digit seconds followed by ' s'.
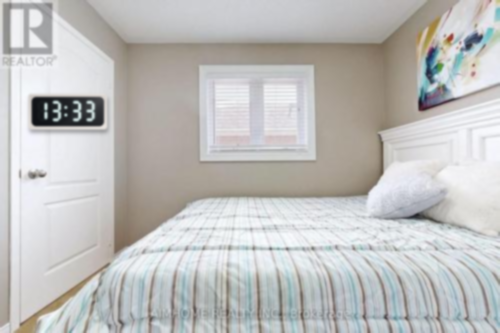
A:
13 h 33 min
